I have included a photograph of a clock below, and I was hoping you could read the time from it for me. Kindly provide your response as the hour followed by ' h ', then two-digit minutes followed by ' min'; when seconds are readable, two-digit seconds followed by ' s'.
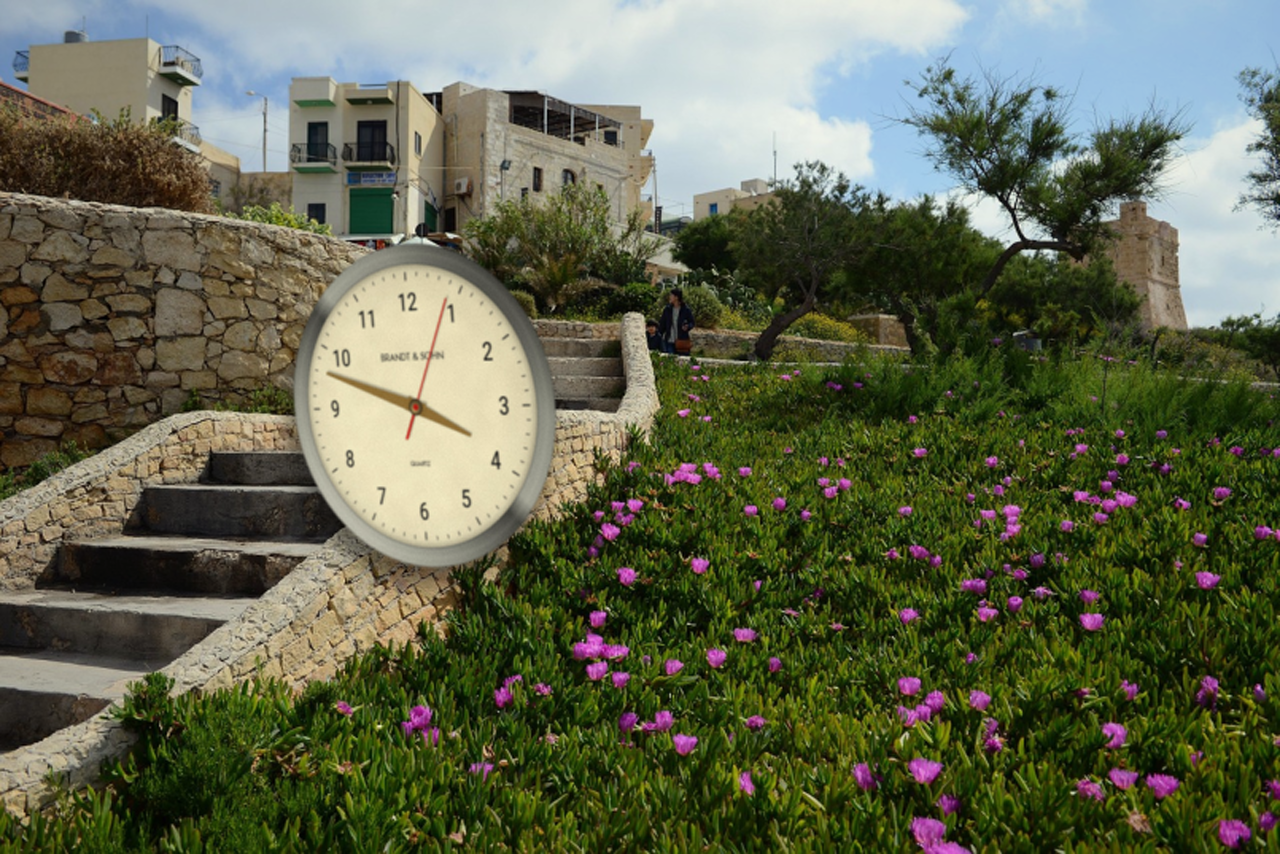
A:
3 h 48 min 04 s
